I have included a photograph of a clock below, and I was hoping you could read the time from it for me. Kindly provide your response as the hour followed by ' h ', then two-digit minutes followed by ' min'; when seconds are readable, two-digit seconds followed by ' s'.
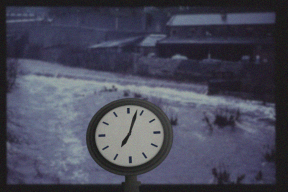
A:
7 h 03 min
